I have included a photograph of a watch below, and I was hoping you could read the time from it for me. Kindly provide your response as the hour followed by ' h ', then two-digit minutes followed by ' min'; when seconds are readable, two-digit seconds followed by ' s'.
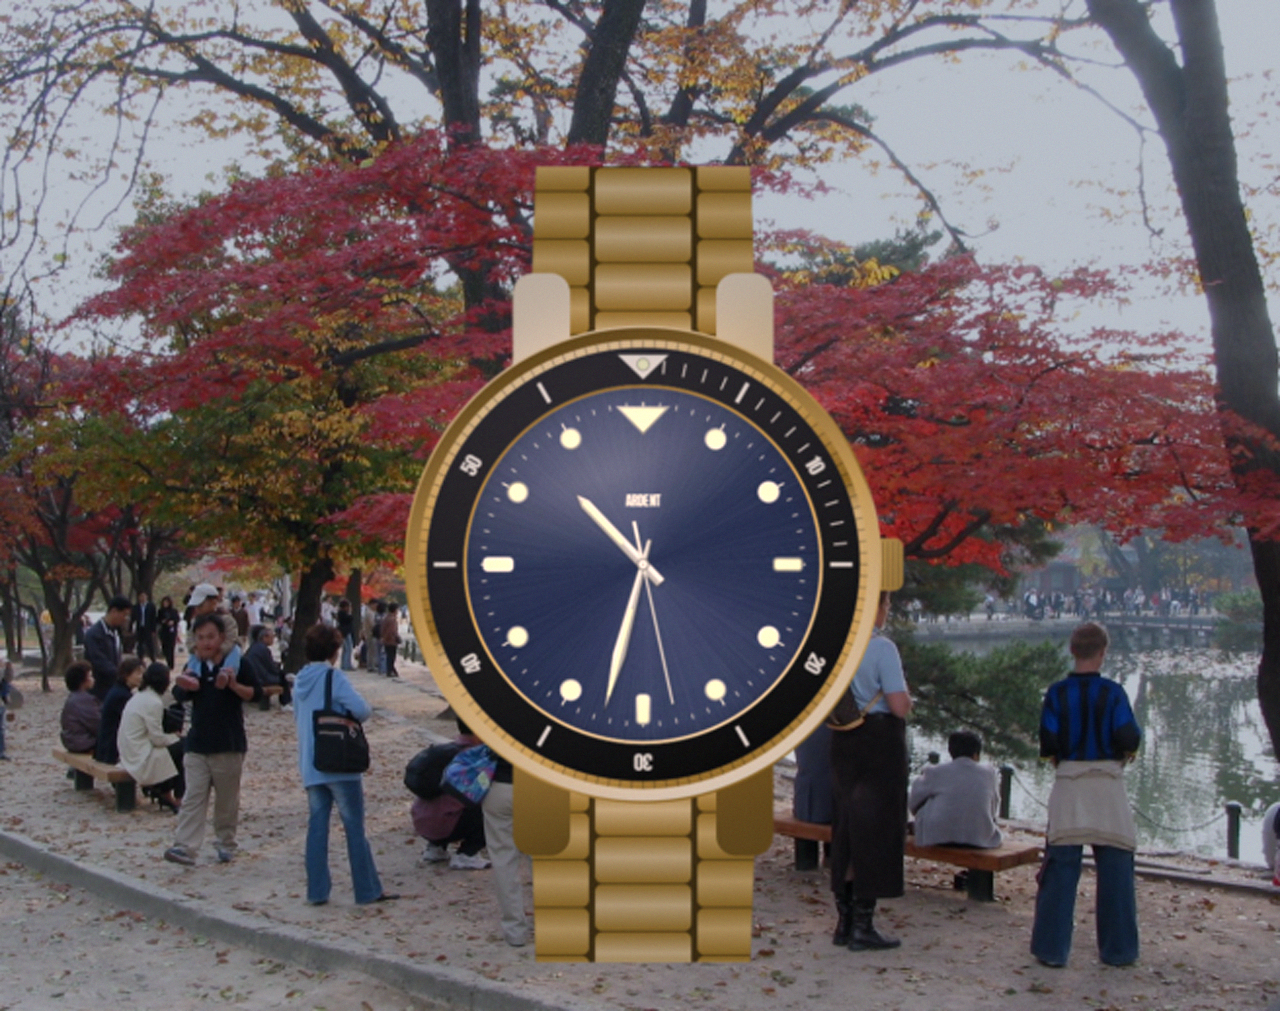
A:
10 h 32 min 28 s
